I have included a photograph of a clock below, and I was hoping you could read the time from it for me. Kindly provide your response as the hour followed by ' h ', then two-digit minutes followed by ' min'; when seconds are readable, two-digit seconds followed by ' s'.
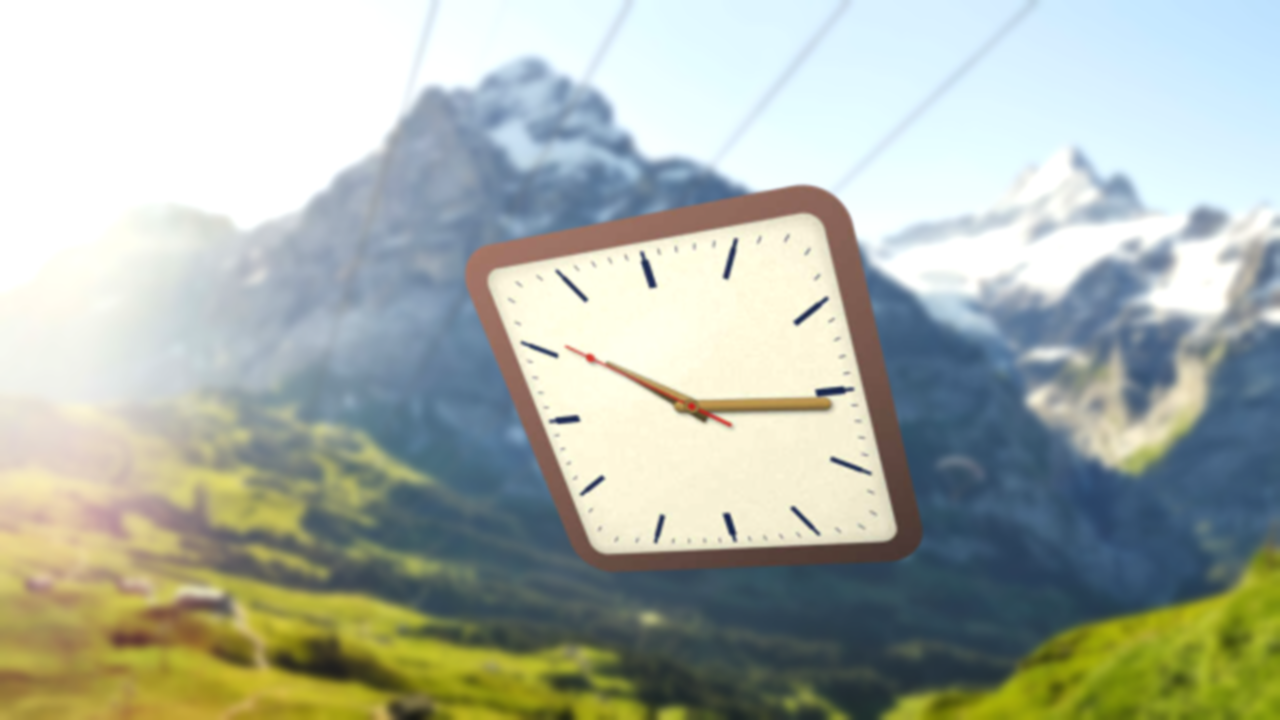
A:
10 h 15 min 51 s
